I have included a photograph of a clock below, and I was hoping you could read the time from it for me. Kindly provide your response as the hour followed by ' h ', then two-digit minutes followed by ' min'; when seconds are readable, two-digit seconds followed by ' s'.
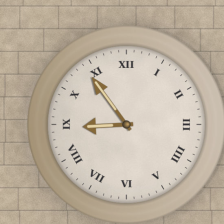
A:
8 h 54 min
